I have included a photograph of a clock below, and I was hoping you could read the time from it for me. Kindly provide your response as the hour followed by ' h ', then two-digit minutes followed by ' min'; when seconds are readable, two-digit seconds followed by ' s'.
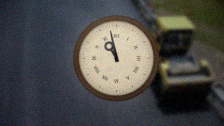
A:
10 h 58 min
